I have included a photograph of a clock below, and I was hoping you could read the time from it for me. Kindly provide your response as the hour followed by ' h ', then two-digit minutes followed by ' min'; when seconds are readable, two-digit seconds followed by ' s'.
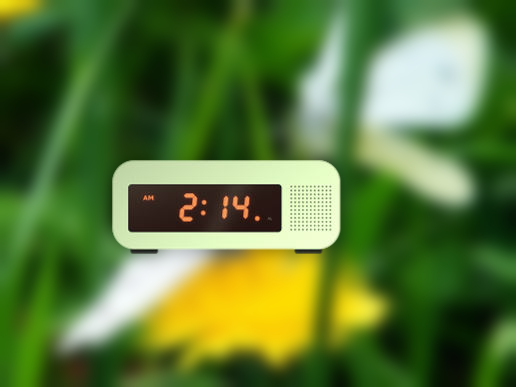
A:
2 h 14 min
